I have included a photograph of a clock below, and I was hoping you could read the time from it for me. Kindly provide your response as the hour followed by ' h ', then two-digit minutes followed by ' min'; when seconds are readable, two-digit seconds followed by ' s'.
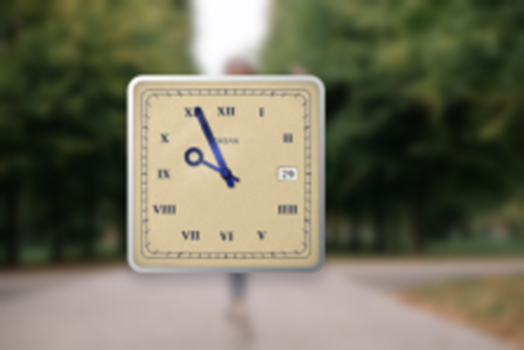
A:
9 h 56 min
